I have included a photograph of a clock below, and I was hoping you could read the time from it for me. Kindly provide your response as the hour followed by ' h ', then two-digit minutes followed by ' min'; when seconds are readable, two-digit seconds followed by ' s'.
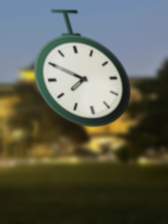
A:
7 h 50 min
